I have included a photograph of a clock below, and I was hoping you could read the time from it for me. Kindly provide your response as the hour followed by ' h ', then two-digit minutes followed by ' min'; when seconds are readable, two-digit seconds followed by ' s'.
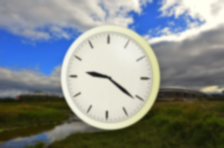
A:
9 h 21 min
